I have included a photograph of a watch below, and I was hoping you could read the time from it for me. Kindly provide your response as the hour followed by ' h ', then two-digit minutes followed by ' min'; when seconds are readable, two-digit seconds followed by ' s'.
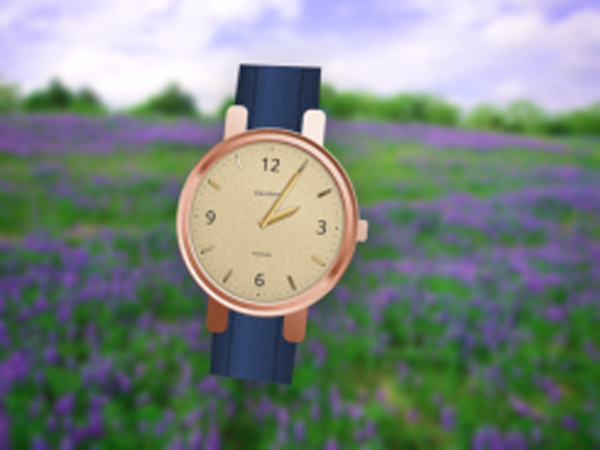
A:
2 h 05 min
